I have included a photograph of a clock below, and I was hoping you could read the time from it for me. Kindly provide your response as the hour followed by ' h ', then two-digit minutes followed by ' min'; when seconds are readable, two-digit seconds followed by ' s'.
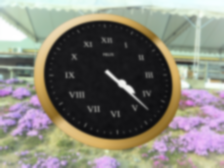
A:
4 h 23 min
